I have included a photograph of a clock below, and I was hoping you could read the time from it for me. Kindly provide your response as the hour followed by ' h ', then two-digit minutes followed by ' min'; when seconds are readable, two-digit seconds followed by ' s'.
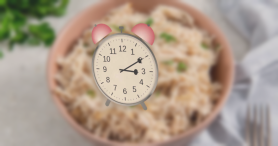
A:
3 h 10 min
